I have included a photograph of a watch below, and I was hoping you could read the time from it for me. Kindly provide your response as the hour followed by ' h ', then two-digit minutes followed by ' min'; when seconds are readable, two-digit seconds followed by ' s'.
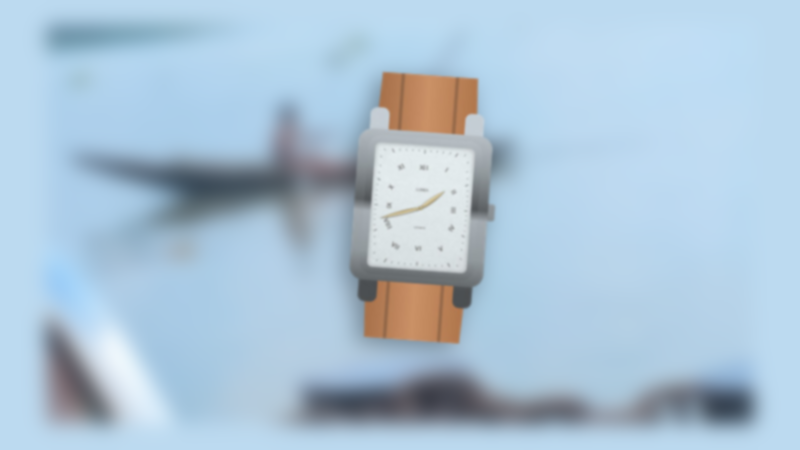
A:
1 h 42 min
